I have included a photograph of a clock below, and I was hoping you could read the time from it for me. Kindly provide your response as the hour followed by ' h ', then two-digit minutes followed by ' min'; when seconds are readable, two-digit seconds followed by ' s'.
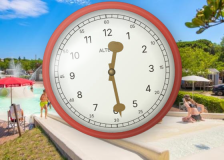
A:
12 h 29 min
